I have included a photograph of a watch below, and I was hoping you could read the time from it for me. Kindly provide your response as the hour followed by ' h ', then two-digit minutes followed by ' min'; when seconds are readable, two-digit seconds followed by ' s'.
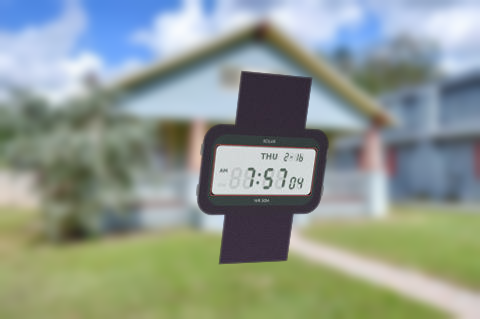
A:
7 h 57 min 04 s
